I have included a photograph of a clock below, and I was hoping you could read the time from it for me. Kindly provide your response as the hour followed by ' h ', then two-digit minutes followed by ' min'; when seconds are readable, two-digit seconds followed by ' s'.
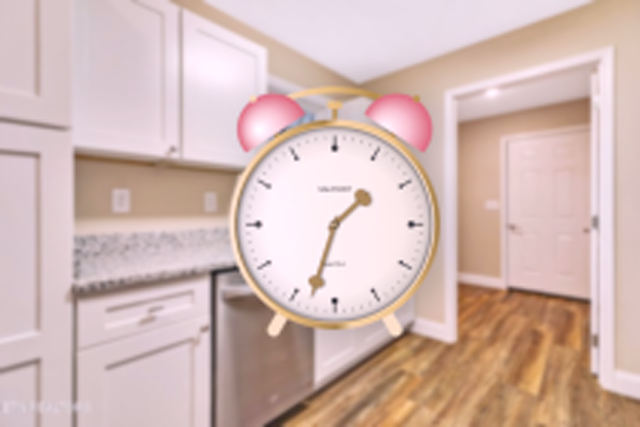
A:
1 h 33 min
